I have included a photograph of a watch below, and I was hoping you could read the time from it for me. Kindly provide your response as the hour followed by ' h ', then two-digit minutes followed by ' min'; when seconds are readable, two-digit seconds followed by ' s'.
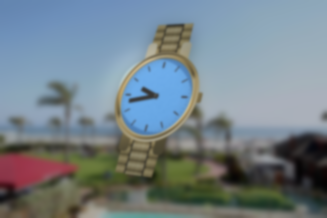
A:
9 h 43 min
